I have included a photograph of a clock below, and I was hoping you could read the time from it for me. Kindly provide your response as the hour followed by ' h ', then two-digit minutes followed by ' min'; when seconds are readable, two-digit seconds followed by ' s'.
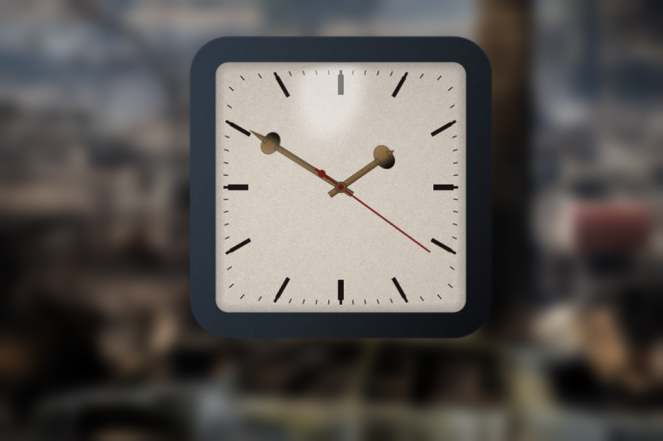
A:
1 h 50 min 21 s
